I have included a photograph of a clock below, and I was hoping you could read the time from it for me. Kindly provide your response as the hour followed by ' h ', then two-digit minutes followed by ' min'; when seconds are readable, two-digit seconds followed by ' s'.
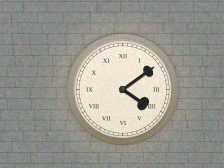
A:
4 h 09 min
